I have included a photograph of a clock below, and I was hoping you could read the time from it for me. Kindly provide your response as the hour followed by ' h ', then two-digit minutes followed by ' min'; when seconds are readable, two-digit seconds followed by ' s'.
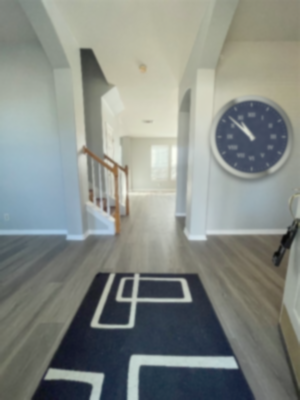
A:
10 h 52 min
